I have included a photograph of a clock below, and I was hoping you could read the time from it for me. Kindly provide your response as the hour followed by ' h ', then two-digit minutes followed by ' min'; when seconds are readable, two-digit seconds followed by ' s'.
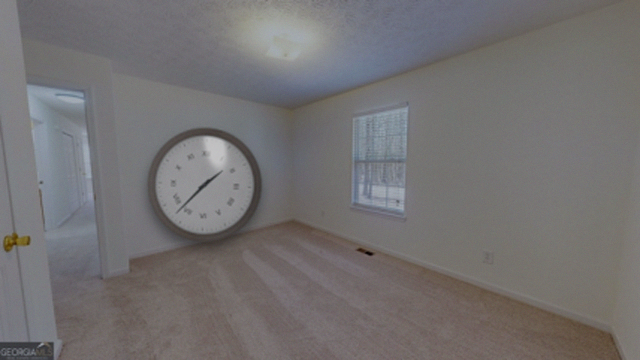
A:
1 h 37 min
